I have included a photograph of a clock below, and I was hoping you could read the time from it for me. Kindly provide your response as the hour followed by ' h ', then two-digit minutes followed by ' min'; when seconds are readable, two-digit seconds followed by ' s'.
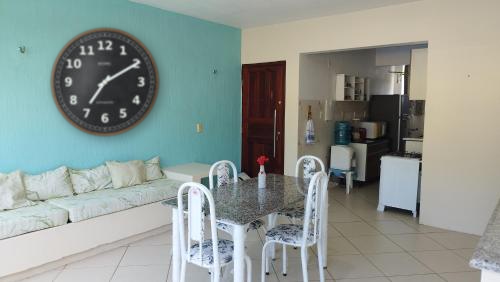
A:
7 h 10 min
